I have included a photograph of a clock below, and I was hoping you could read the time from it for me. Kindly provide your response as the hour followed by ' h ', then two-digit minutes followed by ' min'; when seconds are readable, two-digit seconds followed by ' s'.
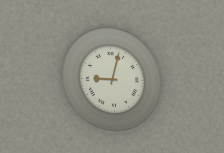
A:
9 h 03 min
